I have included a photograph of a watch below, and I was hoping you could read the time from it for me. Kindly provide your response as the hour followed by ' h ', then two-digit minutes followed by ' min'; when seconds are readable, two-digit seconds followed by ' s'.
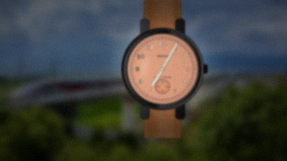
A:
7 h 05 min
